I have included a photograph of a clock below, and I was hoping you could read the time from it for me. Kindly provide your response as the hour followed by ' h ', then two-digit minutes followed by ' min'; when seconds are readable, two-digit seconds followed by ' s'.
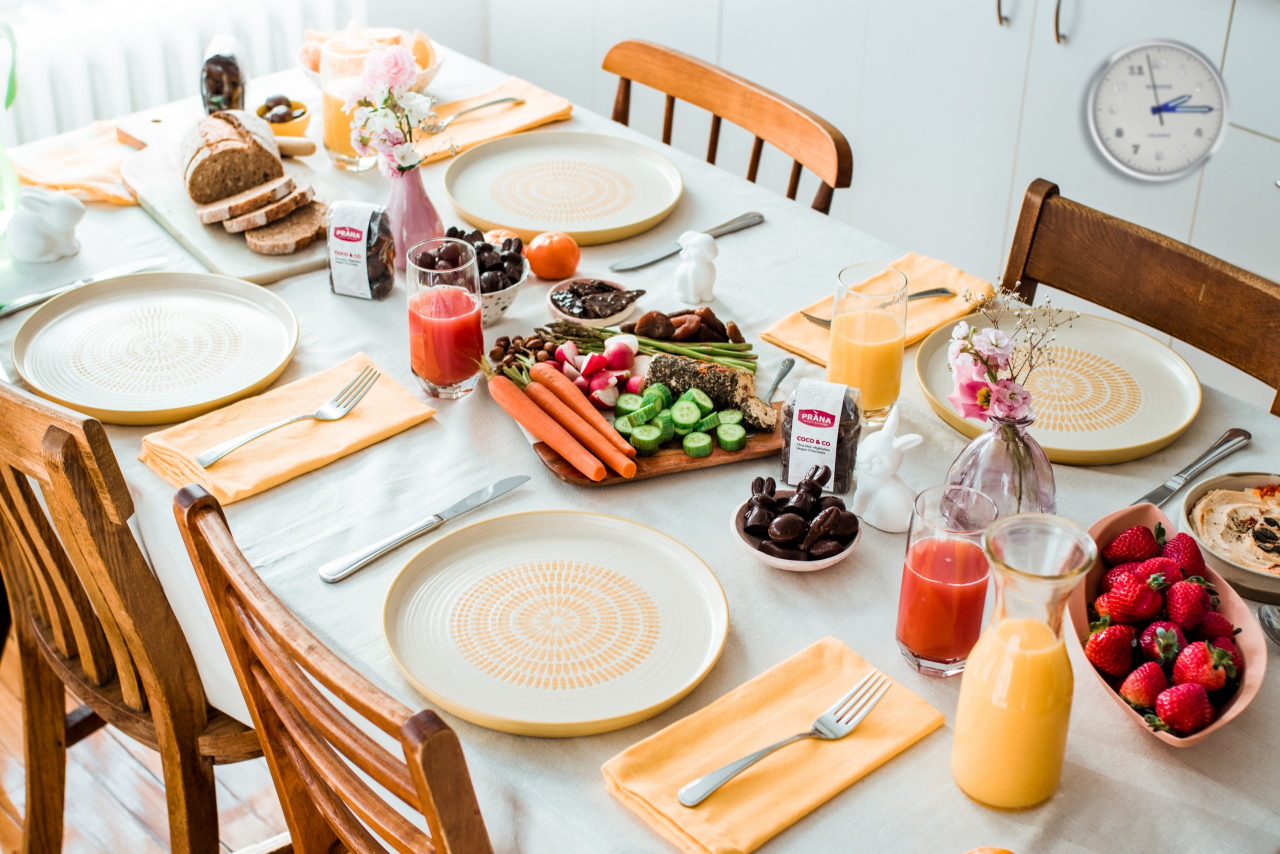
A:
2 h 14 min 58 s
